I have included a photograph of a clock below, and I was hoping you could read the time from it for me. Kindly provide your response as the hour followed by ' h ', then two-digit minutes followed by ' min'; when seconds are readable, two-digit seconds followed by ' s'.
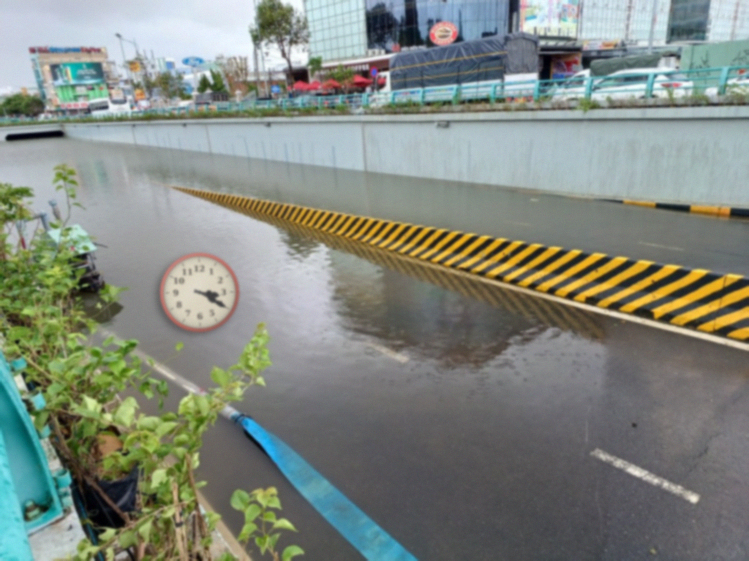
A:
3 h 20 min
